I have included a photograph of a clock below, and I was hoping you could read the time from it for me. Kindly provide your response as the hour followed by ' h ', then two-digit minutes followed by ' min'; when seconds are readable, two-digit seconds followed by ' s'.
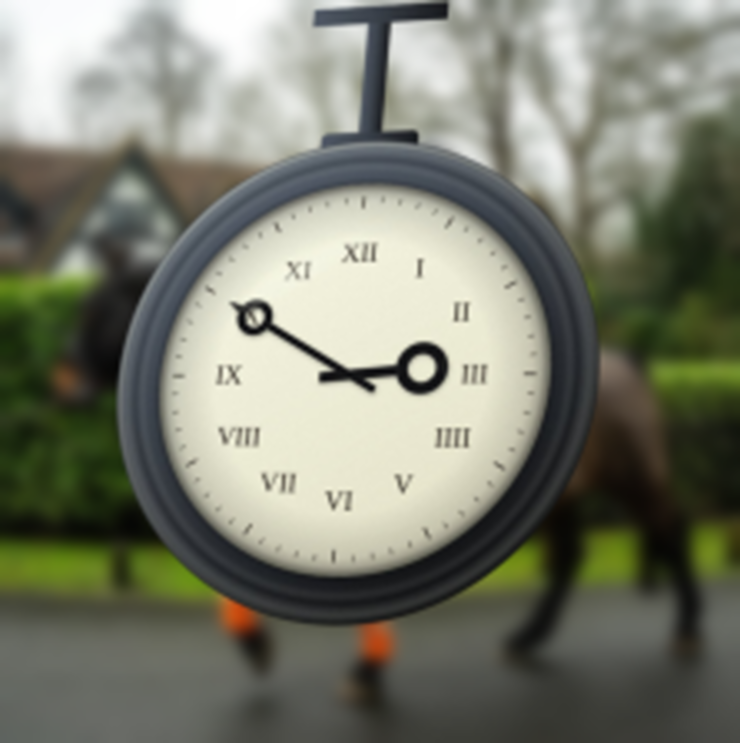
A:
2 h 50 min
